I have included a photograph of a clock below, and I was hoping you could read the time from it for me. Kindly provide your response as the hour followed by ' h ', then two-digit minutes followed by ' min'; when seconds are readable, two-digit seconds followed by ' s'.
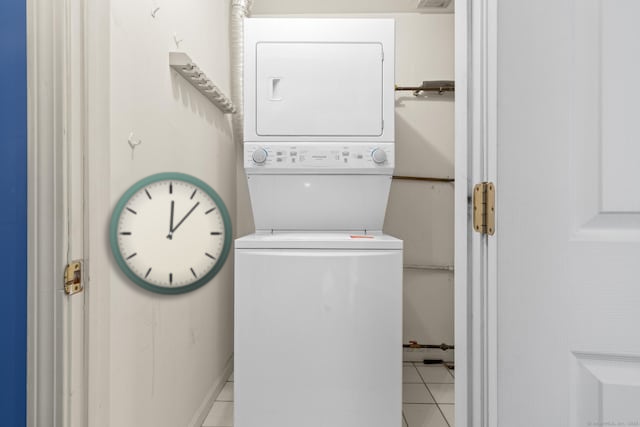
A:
12 h 07 min
